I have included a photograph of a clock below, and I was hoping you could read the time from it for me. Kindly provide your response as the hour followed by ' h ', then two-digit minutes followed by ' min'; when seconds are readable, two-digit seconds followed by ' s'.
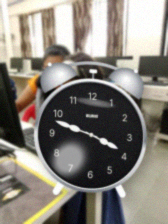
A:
3 h 48 min
